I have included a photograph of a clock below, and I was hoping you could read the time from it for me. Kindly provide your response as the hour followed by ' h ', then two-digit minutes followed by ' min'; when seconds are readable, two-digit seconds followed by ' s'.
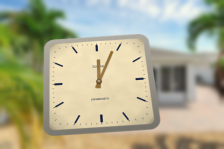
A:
12 h 04 min
